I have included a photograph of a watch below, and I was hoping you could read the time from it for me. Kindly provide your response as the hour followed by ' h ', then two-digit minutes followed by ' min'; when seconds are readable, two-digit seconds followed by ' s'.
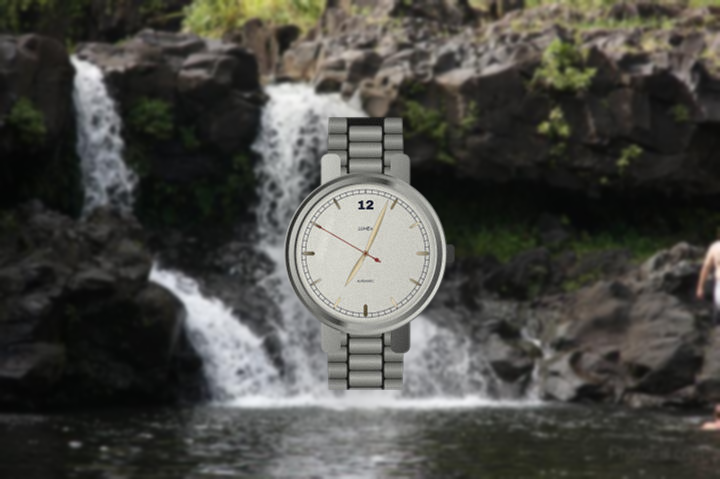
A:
7 h 03 min 50 s
